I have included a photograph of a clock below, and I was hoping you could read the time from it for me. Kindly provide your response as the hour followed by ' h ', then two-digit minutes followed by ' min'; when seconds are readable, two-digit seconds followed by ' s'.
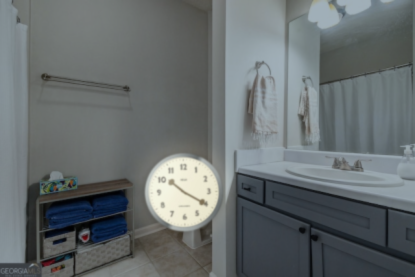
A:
10 h 20 min
